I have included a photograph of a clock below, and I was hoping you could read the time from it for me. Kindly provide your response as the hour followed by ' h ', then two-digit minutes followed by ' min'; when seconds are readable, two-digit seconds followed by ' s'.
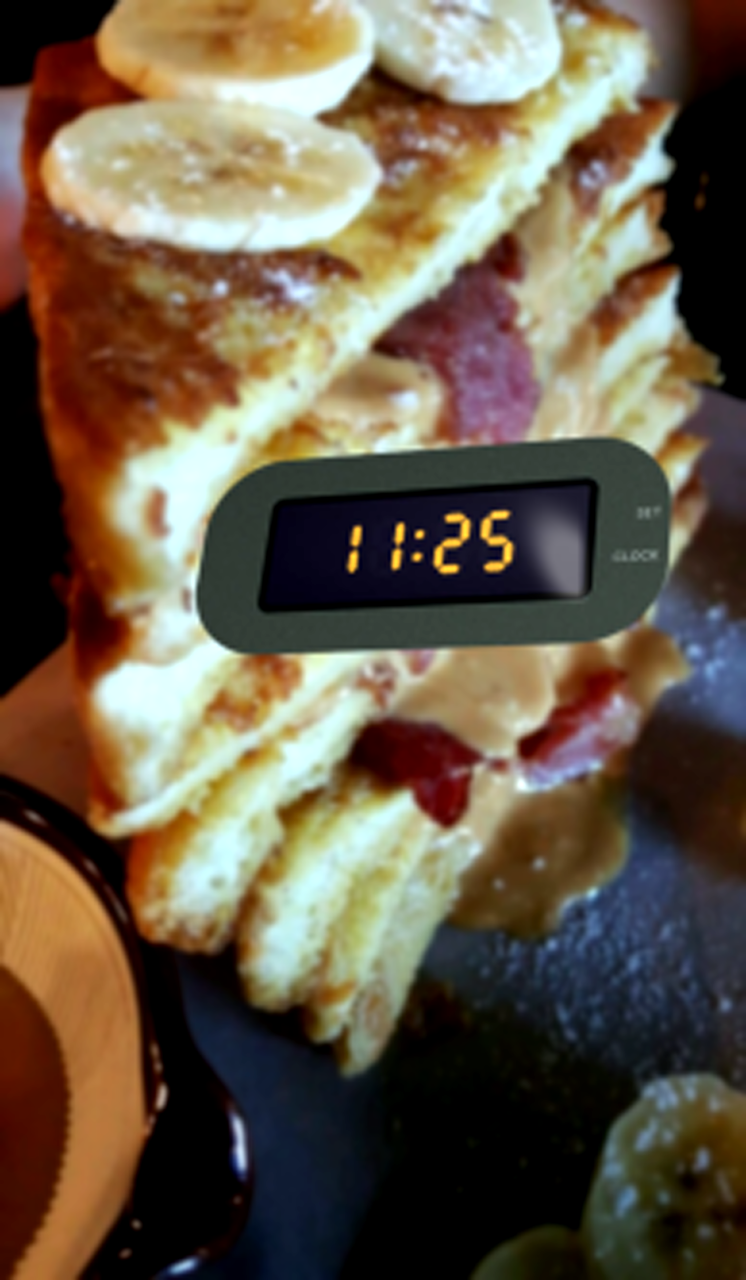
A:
11 h 25 min
